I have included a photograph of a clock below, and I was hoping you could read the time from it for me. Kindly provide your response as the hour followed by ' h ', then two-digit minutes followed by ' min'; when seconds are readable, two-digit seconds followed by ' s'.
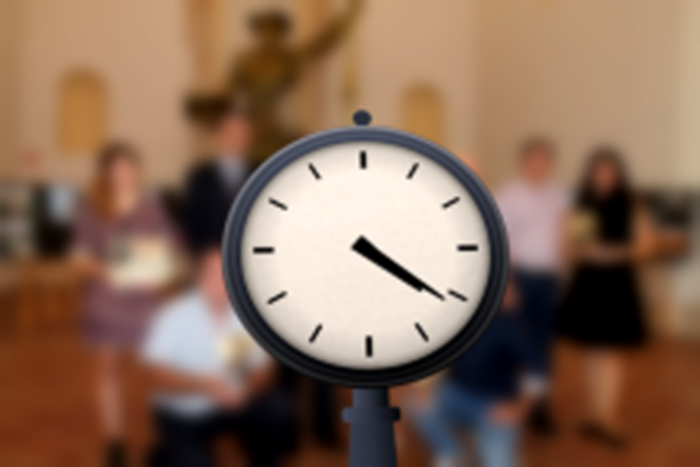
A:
4 h 21 min
